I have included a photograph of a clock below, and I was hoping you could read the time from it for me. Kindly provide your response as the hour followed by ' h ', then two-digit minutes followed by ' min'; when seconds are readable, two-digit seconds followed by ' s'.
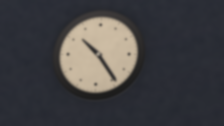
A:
10 h 24 min
